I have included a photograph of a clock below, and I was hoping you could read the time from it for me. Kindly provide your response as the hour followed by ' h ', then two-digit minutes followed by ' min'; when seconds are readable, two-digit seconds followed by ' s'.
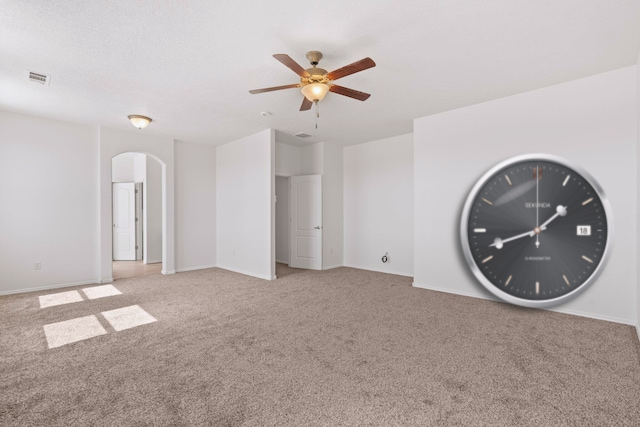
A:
1 h 42 min 00 s
